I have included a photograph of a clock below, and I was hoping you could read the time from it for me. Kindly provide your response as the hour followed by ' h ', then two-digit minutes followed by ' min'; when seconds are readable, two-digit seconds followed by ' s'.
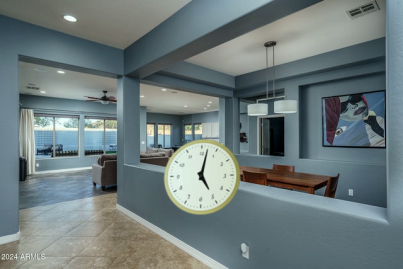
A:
5 h 02 min
